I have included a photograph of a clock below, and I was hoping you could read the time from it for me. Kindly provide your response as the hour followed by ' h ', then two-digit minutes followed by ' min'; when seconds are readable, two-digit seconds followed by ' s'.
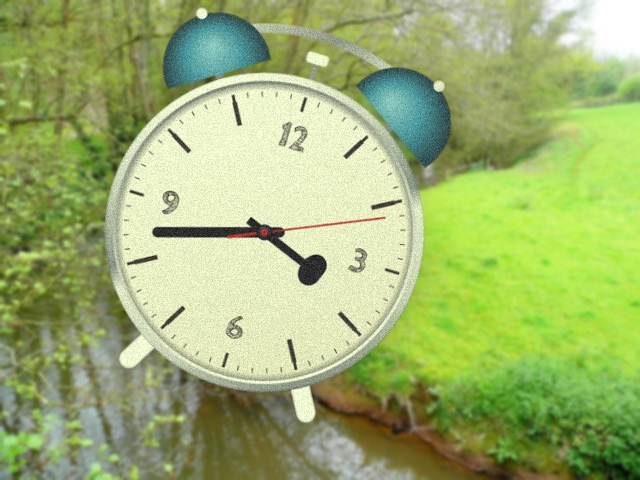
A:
3 h 42 min 11 s
